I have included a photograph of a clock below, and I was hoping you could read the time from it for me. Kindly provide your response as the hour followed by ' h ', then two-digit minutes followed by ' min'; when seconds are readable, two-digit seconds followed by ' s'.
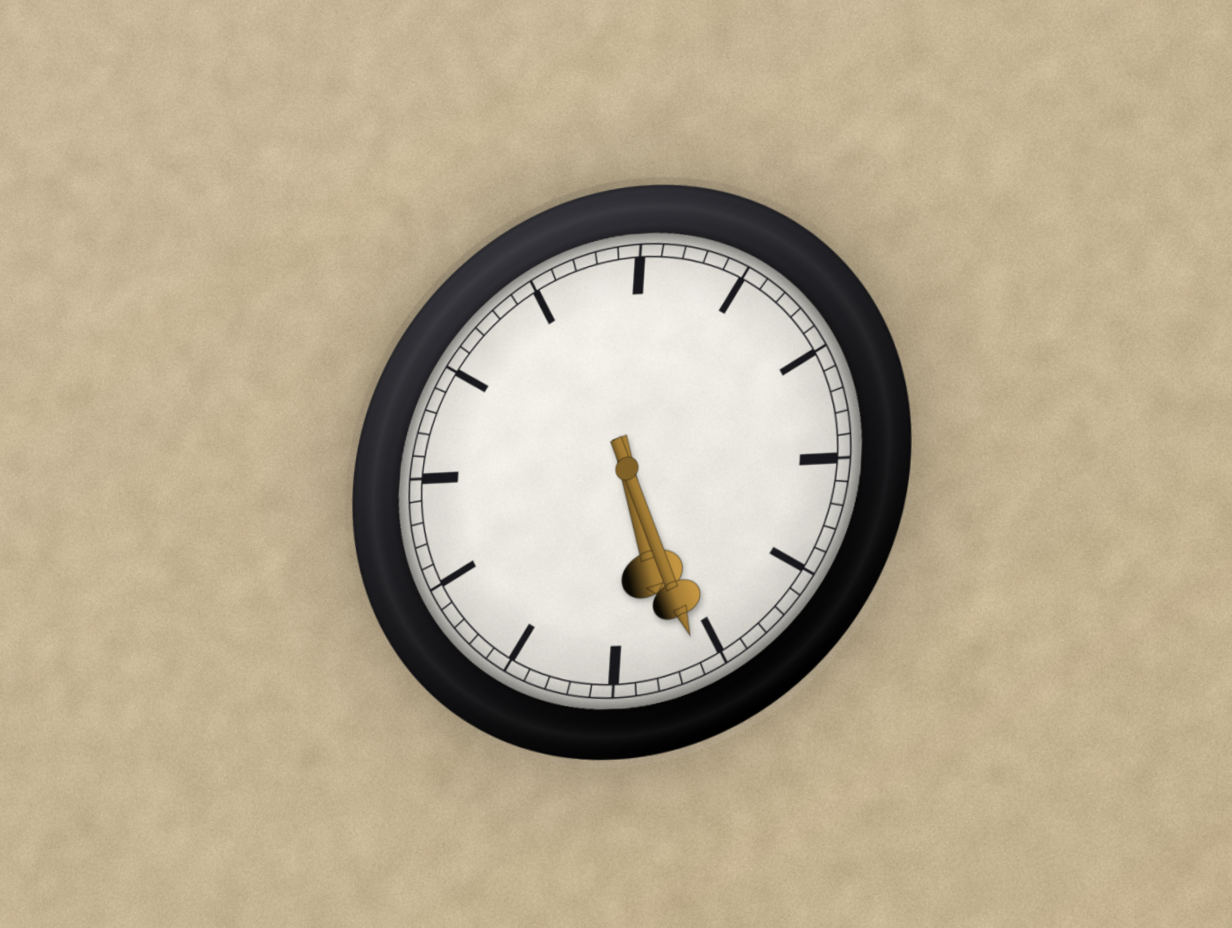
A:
5 h 26 min
